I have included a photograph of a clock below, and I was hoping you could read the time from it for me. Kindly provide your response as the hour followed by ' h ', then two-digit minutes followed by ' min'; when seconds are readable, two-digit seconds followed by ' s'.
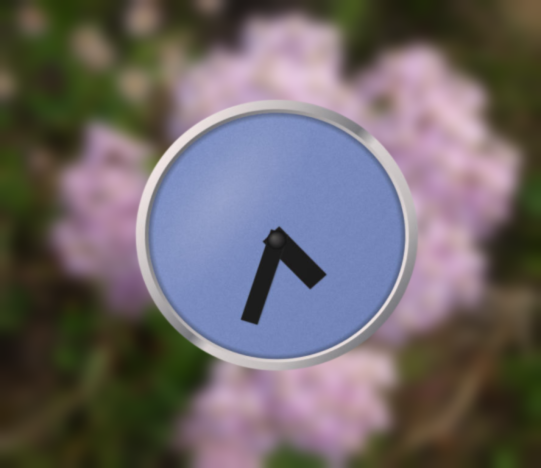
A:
4 h 33 min
